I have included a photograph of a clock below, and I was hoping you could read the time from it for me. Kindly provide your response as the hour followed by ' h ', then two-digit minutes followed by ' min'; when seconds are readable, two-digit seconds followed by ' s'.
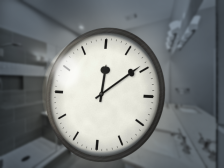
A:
12 h 09 min
